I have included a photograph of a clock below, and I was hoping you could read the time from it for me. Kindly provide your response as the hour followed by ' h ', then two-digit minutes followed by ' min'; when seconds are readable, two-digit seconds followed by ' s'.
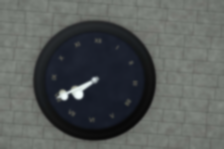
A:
7 h 40 min
